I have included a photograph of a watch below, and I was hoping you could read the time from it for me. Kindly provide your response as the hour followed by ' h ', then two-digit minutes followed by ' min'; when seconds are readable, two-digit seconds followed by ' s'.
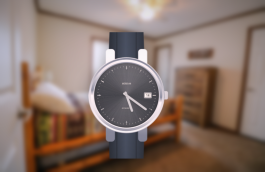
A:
5 h 21 min
